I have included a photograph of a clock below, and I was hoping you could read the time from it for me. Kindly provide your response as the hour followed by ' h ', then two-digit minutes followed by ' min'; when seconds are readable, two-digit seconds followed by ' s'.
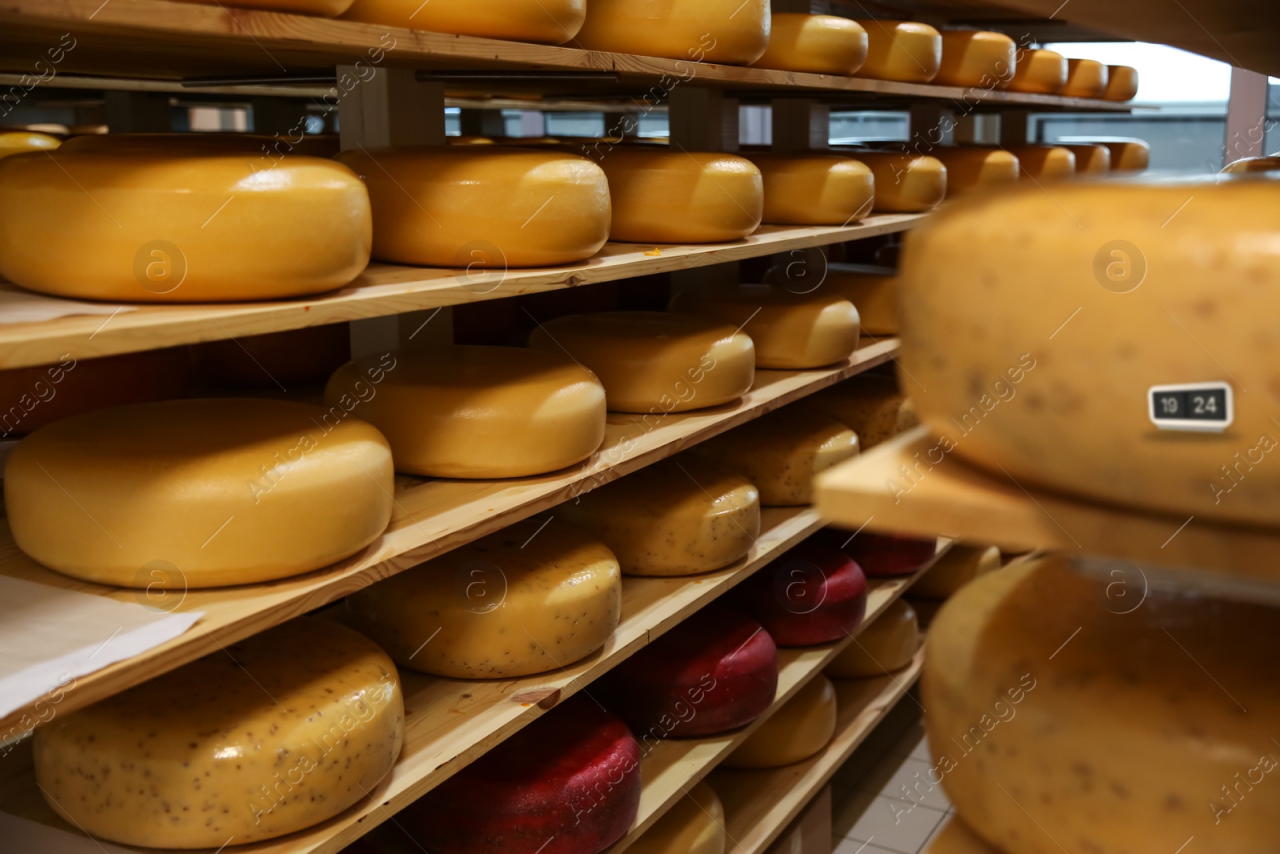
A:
19 h 24 min
